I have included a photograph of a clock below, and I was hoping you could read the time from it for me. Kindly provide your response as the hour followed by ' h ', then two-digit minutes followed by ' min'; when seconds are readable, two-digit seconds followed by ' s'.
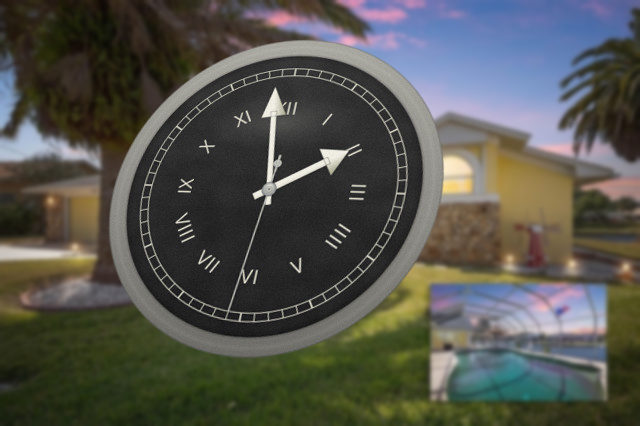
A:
1 h 58 min 31 s
